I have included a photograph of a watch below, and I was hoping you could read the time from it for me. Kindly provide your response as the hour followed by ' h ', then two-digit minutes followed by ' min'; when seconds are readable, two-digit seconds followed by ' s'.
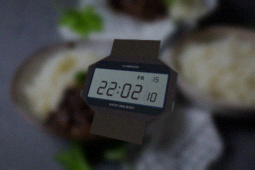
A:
22 h 02 min 10 s
